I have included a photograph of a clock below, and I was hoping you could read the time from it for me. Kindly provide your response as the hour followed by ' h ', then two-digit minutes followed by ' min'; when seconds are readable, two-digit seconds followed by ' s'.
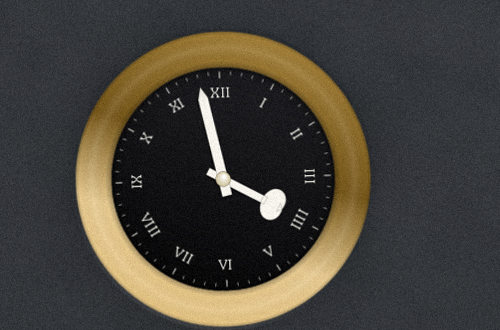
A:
3 h 58 min
